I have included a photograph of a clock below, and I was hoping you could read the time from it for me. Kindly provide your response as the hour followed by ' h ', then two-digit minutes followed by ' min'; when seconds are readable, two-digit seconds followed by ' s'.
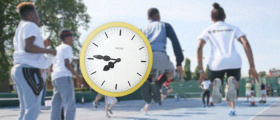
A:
7 h 46 min
